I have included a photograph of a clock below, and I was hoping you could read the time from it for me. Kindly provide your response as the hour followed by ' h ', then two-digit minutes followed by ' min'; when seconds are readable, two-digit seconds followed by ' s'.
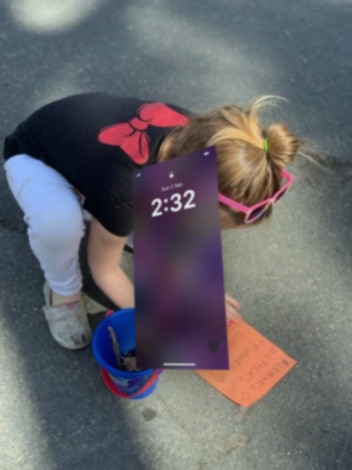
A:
2 h 32 min
